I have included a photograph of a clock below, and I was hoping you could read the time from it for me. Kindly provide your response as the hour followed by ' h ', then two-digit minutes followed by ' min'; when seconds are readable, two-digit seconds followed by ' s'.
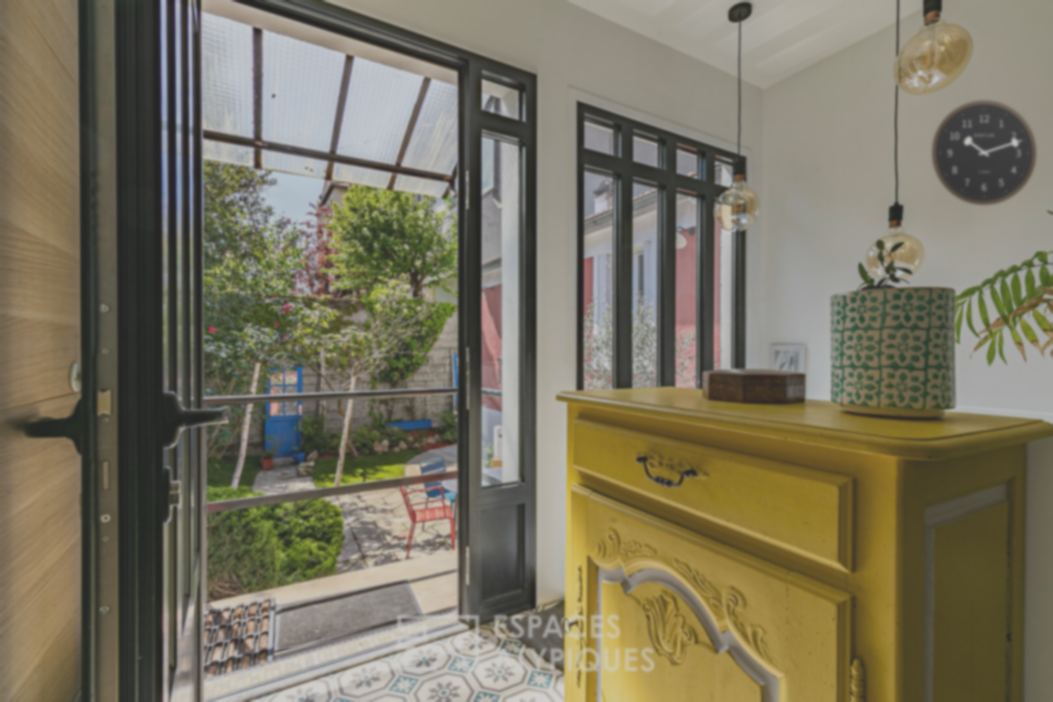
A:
10 h 12 min
